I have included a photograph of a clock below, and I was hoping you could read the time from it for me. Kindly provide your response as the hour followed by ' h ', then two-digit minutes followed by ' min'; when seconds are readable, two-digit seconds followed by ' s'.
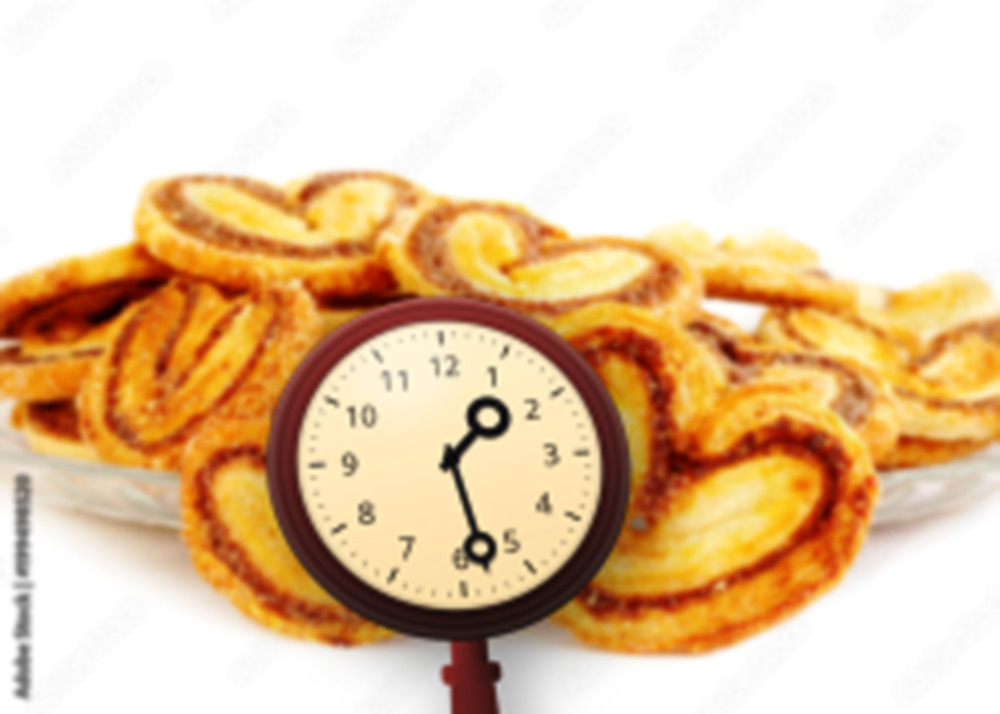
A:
1 h 28 min
